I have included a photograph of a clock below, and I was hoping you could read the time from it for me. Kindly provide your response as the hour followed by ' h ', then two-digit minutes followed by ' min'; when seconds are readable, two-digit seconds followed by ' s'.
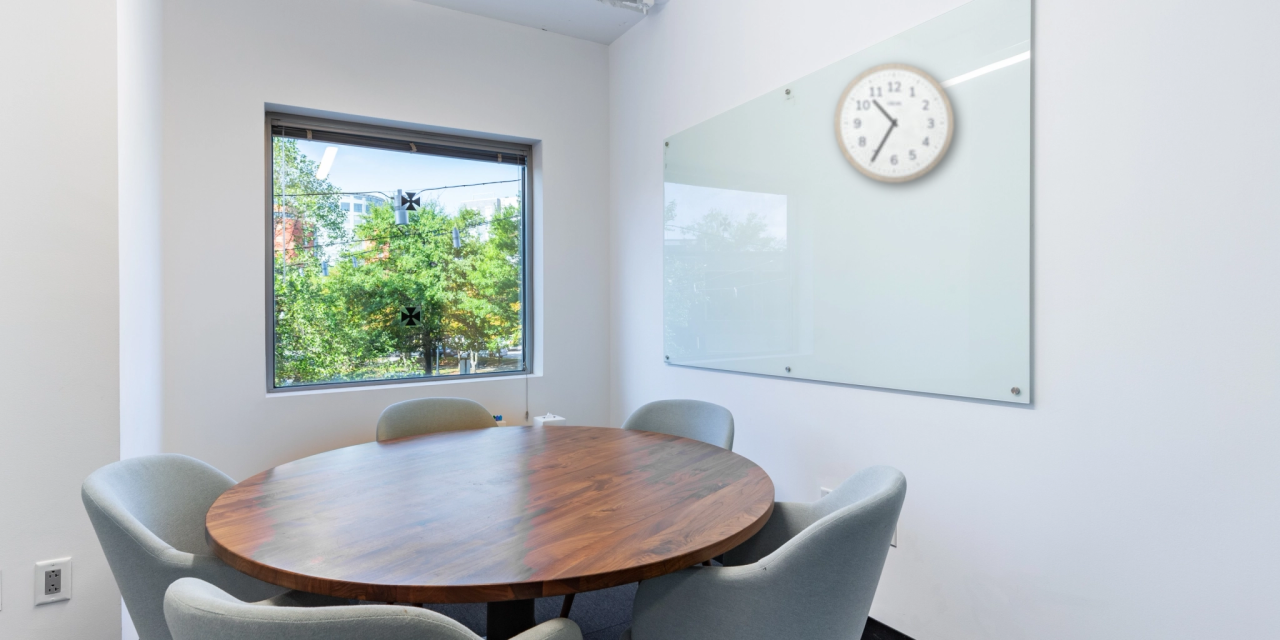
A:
10 h 35 min
